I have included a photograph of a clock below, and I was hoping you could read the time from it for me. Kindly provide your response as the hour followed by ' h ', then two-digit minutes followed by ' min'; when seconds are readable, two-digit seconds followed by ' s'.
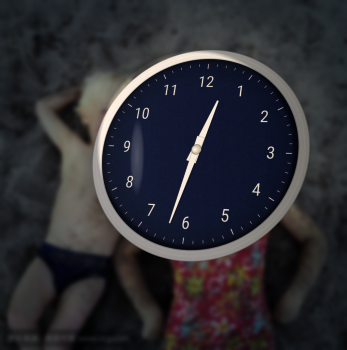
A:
12 h 32 min
